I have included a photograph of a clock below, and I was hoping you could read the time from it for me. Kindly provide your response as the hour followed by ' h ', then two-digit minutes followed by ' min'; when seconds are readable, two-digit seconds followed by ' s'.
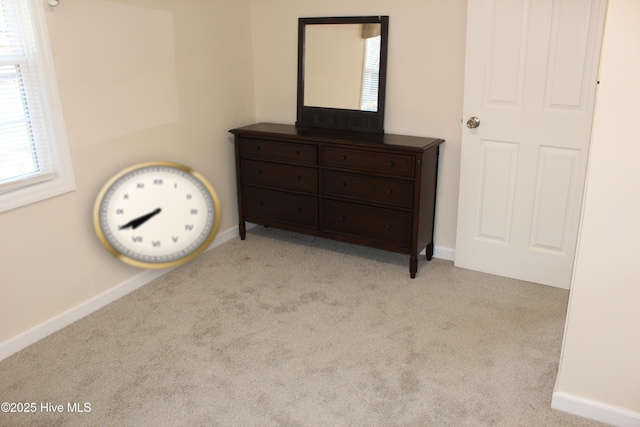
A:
7 h 40 min
